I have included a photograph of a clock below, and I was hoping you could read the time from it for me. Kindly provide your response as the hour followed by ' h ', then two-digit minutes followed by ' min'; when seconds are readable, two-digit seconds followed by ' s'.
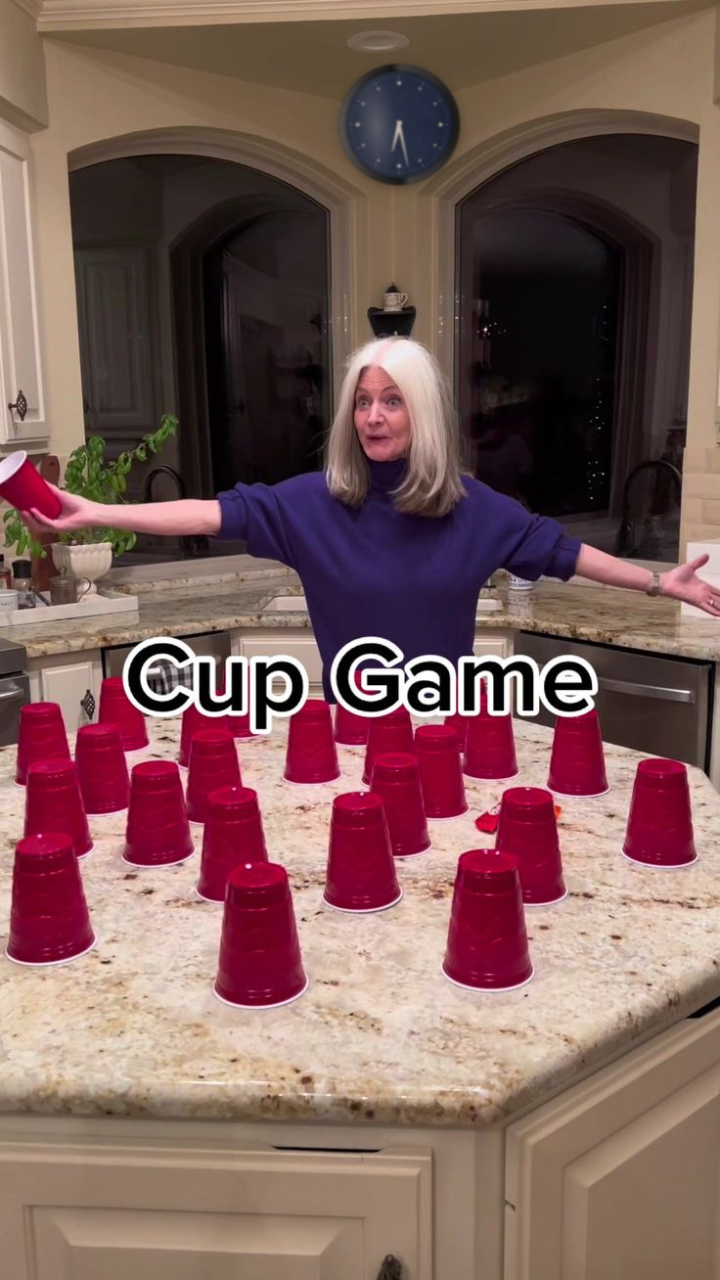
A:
6 h 28 min
